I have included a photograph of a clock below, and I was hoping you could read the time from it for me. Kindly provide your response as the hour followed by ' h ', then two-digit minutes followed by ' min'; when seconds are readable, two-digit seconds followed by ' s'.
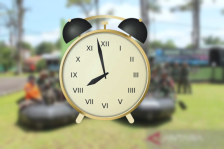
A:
7 h 58 min
